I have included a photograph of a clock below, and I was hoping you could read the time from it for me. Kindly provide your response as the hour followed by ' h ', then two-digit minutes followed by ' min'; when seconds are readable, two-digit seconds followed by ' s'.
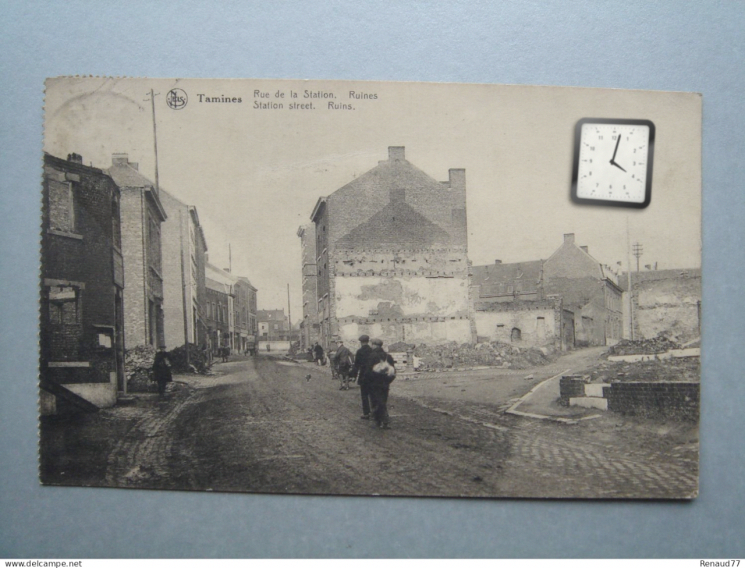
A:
4 h 02 min
